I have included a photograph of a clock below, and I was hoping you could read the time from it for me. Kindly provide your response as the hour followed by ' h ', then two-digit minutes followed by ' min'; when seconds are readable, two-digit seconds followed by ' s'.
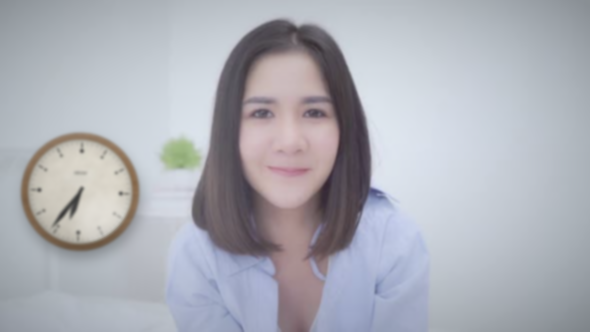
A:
6 h 36 min
